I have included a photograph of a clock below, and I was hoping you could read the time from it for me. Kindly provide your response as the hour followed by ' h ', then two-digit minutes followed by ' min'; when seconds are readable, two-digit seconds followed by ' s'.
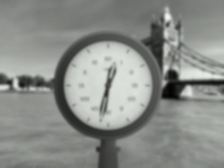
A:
12 h 32 min
